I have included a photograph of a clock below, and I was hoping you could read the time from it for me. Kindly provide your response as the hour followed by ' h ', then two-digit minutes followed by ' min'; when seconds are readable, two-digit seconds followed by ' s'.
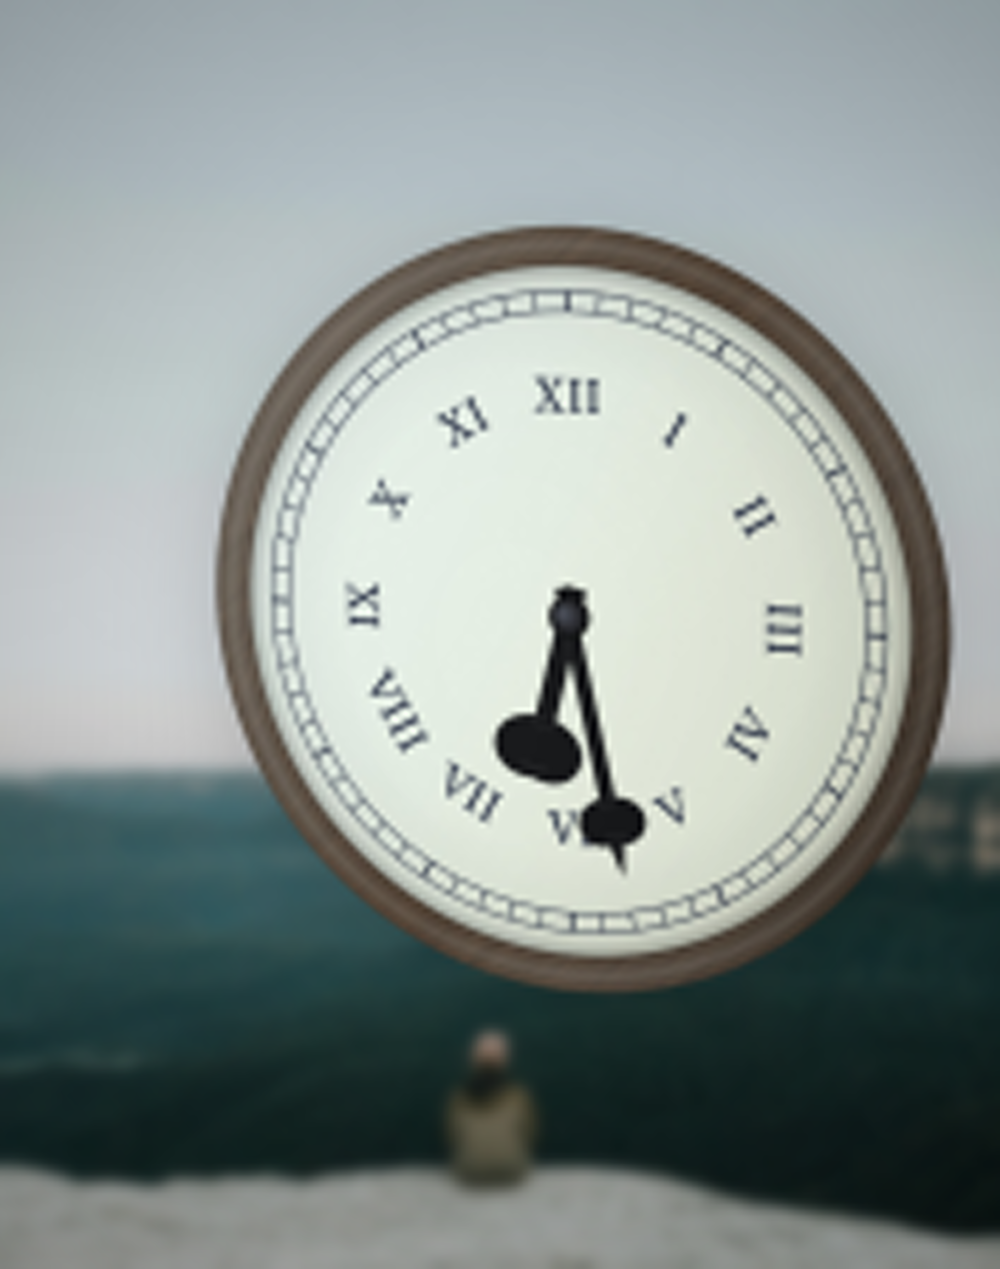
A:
6 h 28 min
